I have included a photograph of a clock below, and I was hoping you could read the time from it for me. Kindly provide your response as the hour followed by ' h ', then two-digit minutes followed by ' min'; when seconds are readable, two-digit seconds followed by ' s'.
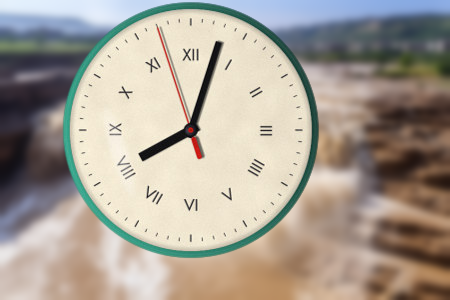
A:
8 h 02 min 57 s
